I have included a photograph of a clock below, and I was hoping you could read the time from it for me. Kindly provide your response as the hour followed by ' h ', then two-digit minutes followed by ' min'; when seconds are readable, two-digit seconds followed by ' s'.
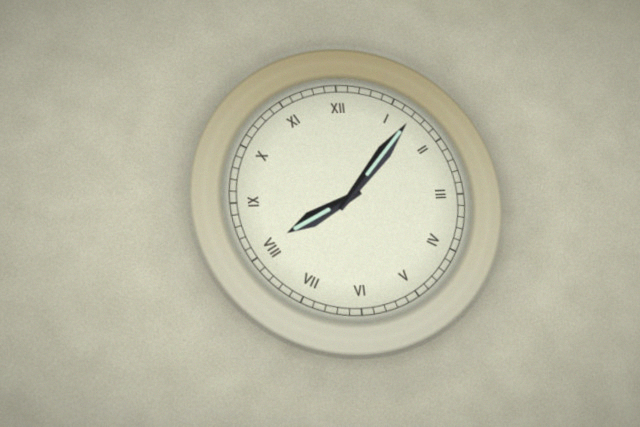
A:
8 h 07 min
